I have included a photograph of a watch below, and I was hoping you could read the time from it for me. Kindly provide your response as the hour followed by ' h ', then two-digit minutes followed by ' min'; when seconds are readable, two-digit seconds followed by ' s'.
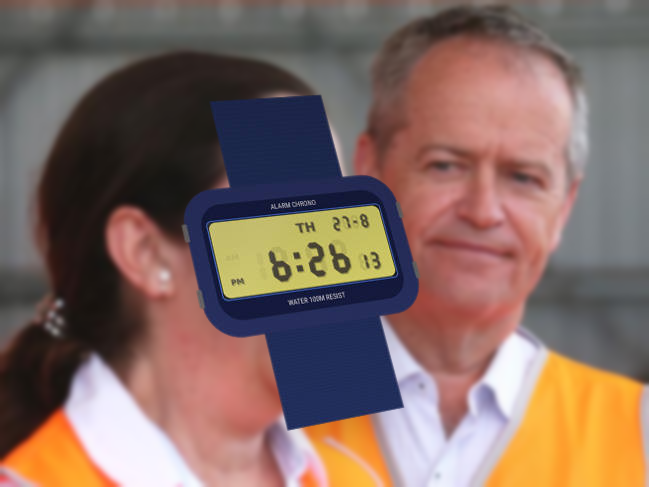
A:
6 h 26 min 13 s
